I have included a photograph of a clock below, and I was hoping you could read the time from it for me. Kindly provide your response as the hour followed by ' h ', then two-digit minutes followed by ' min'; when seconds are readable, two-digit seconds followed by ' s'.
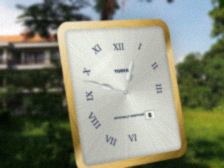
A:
12 h 48 min
